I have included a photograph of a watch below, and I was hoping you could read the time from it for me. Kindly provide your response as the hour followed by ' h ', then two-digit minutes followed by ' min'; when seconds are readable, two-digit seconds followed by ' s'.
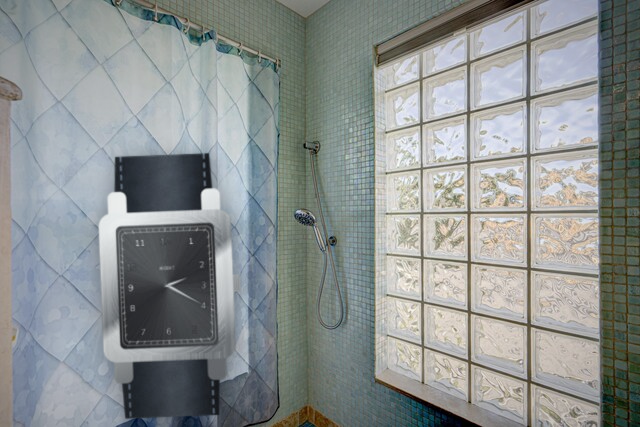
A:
2 h 20 min
